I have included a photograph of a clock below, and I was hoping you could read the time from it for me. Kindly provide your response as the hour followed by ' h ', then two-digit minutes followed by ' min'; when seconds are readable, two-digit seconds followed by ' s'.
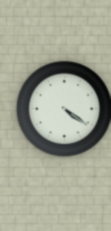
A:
4 h 21 min
